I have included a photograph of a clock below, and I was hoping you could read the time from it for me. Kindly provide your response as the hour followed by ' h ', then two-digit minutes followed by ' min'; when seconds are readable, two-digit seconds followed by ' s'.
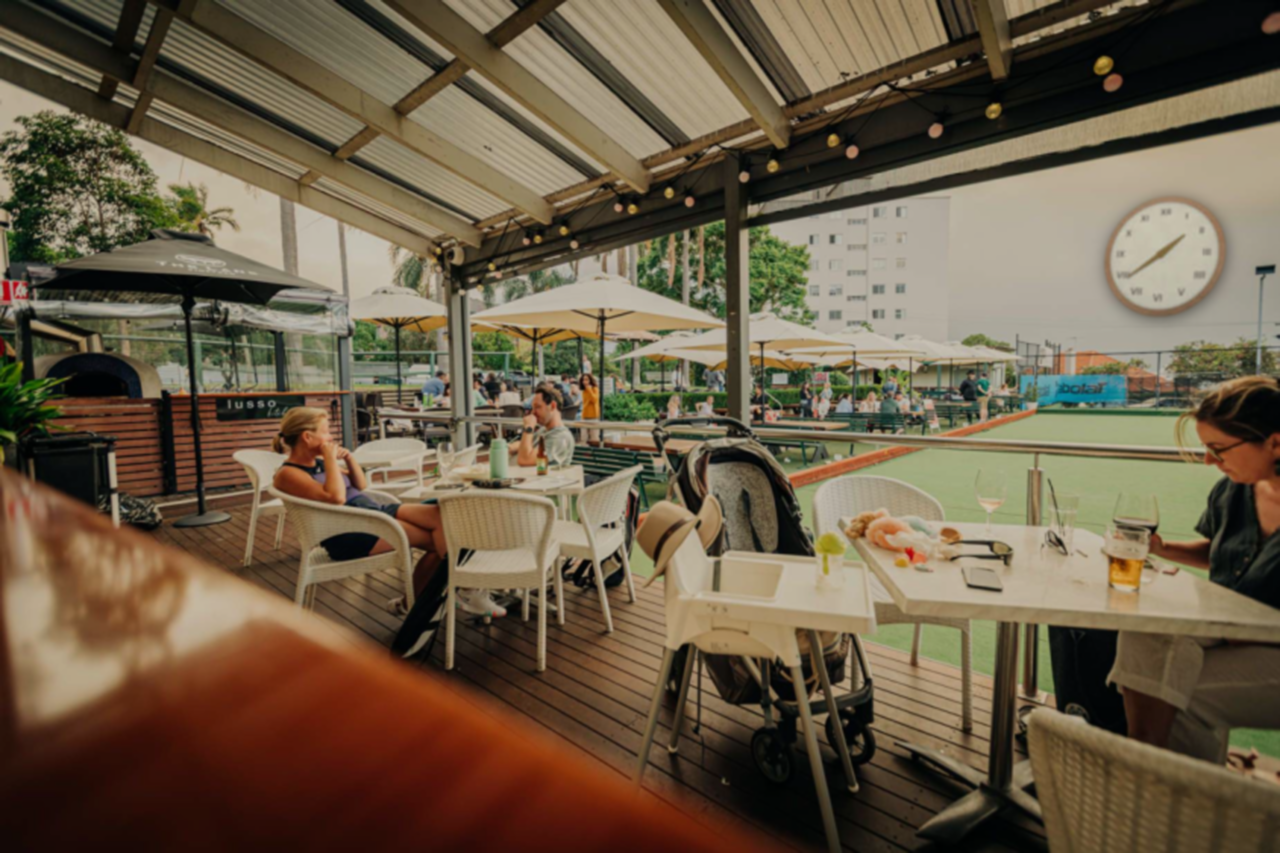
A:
1 h 39 min
